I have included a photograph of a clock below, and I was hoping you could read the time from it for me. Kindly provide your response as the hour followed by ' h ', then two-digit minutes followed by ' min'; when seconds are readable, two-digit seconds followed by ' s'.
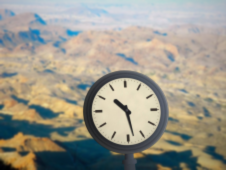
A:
10 h 28 min
